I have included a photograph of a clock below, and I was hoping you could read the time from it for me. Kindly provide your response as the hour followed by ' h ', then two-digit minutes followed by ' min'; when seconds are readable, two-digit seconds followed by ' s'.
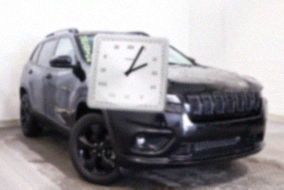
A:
2 h 04 min
